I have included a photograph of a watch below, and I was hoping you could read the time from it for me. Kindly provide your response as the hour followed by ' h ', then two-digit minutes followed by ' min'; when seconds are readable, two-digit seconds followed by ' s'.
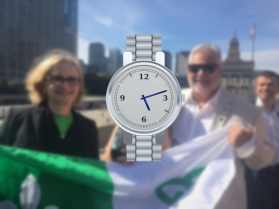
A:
5 h 12 min
